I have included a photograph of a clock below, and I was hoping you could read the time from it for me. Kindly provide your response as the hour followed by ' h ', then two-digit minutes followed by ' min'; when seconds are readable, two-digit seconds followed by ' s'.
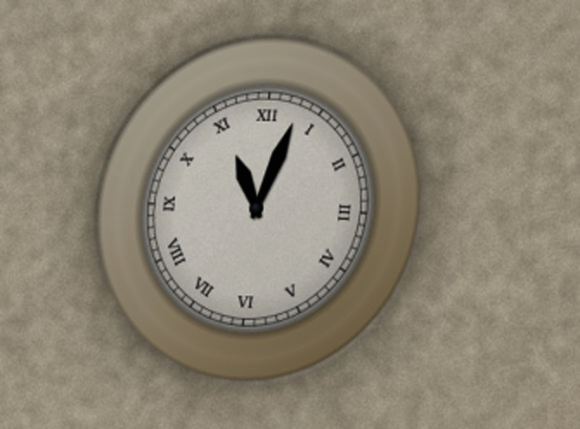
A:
11 h 03 min
